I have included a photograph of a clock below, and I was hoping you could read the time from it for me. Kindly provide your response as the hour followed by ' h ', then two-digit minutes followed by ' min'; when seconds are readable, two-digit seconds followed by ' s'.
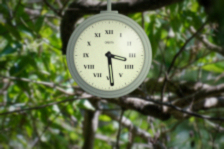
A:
3 h 29 min
